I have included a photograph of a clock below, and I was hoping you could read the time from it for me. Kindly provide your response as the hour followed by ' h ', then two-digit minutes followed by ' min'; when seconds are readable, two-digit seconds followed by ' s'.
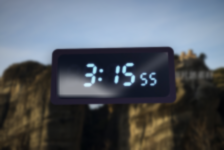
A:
3 h 15 min 55 s
